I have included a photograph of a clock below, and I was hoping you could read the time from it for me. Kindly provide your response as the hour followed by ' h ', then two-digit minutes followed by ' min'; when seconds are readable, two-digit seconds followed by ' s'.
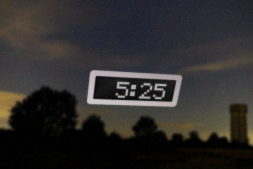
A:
5 h 25 min
